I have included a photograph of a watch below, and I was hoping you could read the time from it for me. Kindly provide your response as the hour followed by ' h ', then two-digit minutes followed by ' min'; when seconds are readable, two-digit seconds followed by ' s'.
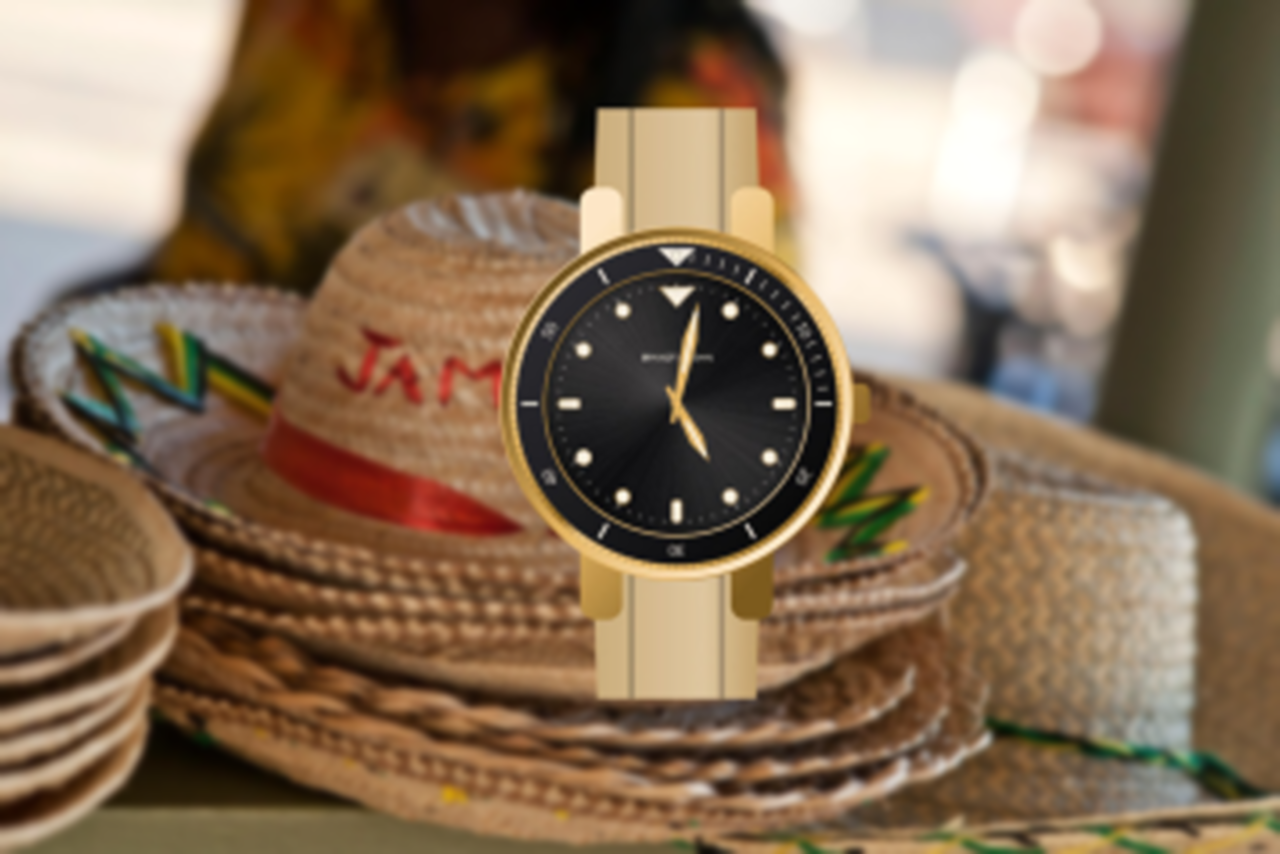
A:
5 h 02 min
